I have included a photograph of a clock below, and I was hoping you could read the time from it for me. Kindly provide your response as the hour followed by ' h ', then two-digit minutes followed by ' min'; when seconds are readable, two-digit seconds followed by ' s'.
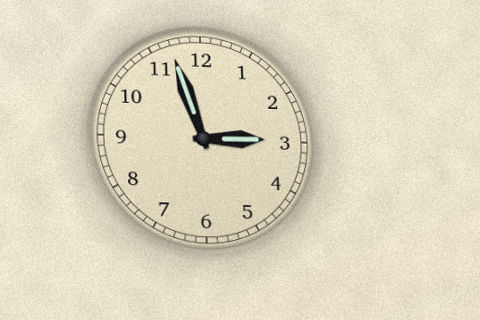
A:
2 h 57 min
